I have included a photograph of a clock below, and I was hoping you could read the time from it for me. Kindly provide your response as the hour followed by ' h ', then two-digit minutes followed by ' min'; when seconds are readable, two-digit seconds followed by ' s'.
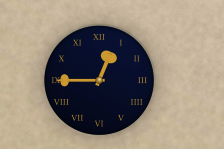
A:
12 h 45 min
